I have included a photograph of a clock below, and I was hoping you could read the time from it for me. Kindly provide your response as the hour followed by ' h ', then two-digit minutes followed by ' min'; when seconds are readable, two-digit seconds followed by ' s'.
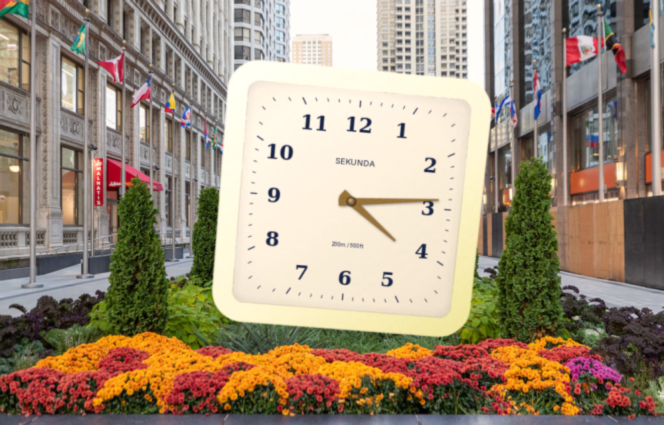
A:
4 h 14 min
